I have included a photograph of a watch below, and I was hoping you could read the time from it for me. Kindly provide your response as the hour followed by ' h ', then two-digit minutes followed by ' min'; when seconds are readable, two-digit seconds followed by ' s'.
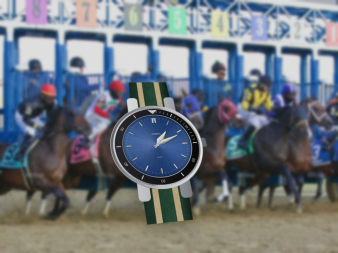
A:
1 h 11 min
